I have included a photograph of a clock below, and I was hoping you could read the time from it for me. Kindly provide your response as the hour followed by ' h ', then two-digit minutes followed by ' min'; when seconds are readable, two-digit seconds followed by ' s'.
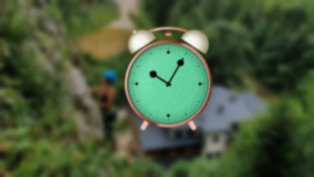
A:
10 h 05 min
